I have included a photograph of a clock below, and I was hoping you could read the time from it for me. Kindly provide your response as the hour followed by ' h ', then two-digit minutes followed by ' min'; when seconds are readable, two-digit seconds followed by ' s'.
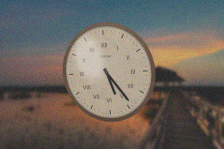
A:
5 h 24 min
